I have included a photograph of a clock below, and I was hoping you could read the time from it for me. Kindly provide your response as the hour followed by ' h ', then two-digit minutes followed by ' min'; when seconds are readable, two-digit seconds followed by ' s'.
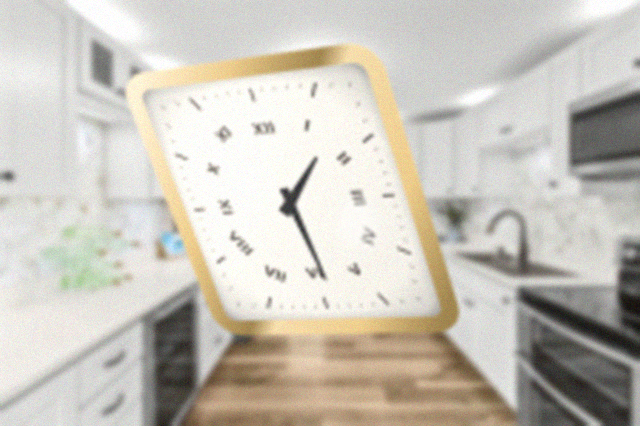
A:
1 h 29 min
